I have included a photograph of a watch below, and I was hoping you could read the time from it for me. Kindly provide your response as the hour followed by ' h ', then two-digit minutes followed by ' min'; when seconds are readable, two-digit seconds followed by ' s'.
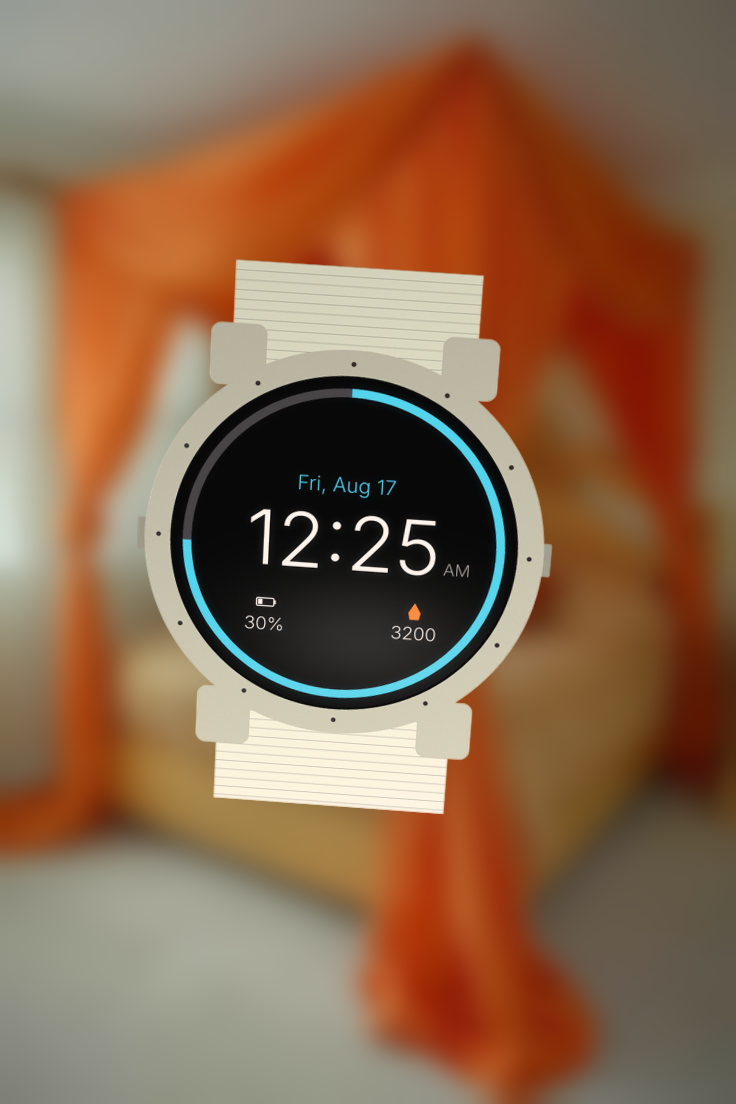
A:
12 h 25 min
